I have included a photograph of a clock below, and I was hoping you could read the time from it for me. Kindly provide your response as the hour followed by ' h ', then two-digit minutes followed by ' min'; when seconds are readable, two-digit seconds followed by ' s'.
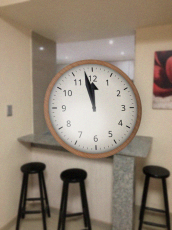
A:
11 h 58 min
